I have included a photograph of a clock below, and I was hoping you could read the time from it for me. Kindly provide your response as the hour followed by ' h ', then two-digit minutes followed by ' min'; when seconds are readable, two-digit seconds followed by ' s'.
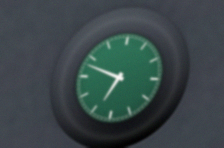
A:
6 h 48 min
